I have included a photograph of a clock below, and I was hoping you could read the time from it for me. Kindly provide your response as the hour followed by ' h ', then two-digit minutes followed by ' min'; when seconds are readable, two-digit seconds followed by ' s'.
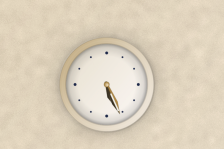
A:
5 h 26 min
